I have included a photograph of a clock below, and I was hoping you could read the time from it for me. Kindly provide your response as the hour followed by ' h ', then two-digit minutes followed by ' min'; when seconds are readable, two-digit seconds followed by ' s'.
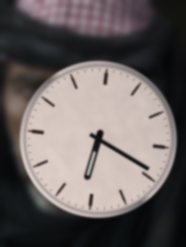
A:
6 h 19 min
